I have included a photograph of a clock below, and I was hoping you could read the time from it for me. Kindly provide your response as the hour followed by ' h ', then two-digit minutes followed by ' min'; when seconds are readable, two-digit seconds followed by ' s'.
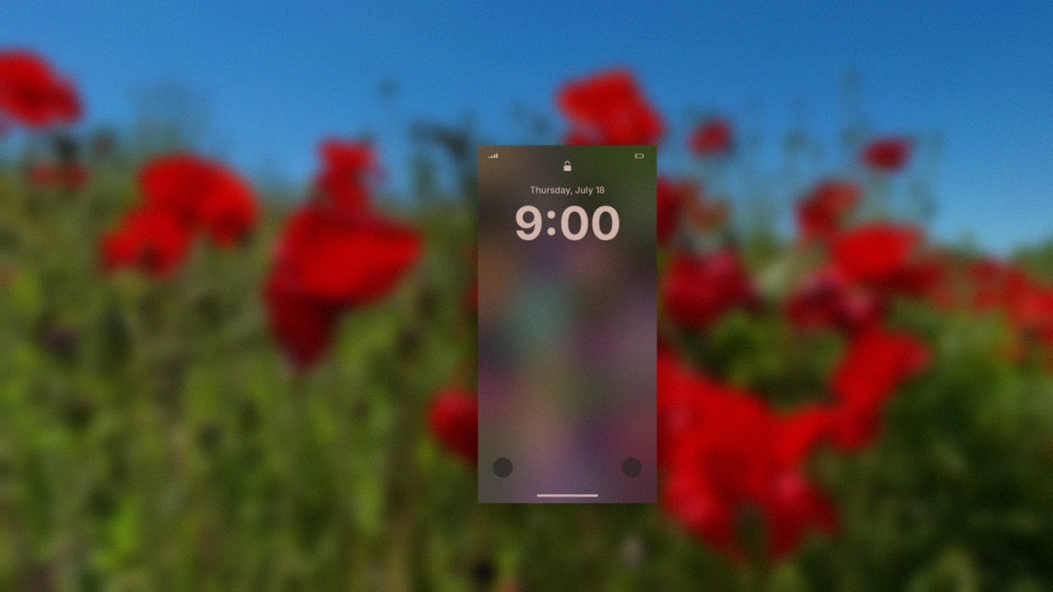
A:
9 h 00 min
